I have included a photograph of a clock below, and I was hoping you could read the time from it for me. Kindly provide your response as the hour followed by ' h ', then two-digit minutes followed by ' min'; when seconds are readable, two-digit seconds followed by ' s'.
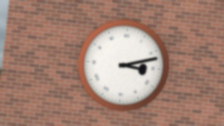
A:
3 h 12 min
